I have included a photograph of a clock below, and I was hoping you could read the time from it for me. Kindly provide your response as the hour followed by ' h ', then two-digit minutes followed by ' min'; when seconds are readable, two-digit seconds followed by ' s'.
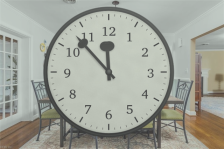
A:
11 h 53 min
